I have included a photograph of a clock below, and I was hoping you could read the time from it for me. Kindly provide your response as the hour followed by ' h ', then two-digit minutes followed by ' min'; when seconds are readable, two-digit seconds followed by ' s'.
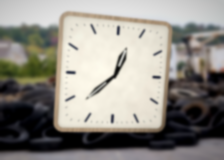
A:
12 h 38 min
